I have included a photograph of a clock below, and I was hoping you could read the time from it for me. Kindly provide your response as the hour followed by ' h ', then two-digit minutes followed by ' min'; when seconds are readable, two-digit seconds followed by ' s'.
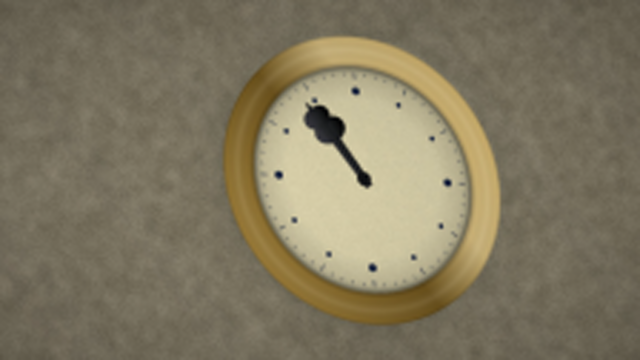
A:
10 h 54 min
